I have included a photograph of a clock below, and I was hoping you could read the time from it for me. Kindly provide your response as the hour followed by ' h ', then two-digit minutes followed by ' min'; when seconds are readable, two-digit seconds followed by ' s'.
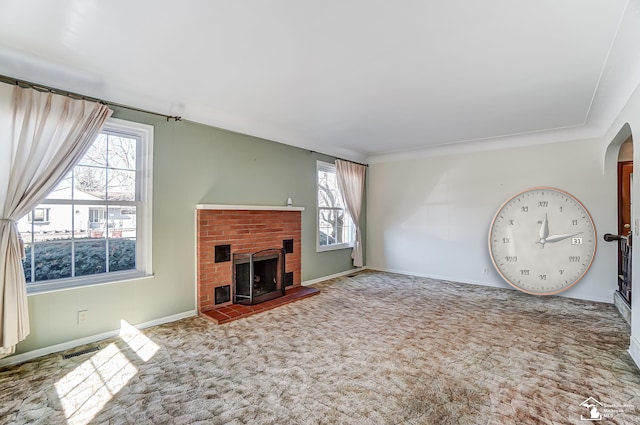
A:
12 h 13 min
